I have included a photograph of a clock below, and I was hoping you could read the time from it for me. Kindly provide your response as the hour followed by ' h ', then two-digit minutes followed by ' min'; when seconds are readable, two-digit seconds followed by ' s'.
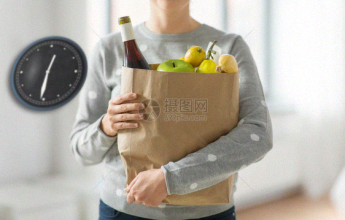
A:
12 h 31 min
